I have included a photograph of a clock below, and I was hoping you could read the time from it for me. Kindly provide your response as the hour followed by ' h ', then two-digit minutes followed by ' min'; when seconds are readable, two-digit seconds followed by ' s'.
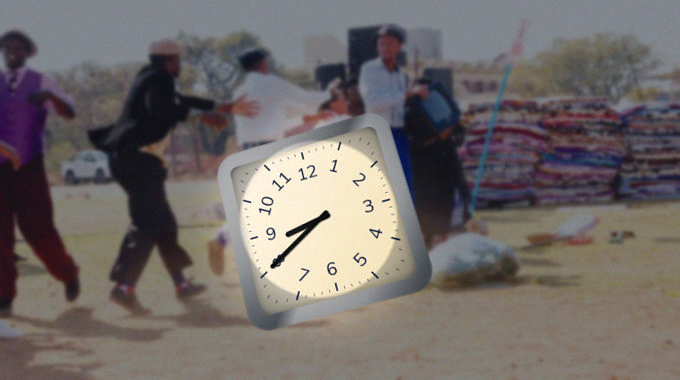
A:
8 h 40 min
